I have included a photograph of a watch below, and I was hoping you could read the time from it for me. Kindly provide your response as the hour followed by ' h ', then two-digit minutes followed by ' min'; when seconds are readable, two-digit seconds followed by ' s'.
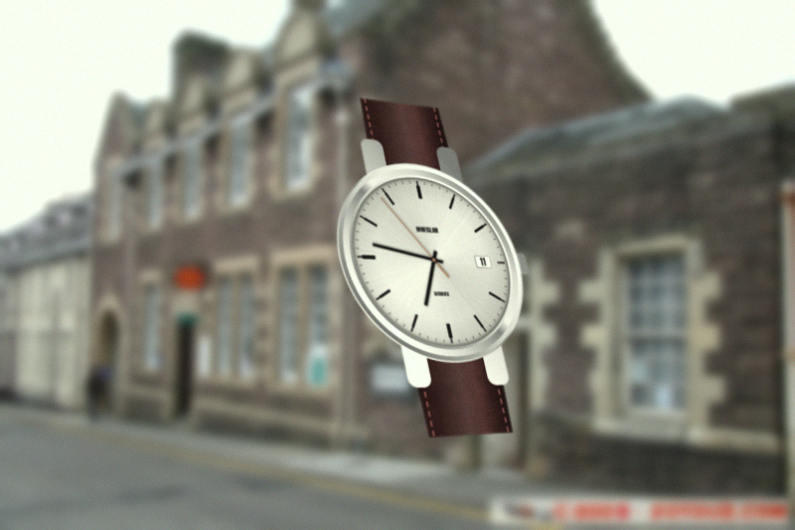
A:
6 h 46 min 54 s
